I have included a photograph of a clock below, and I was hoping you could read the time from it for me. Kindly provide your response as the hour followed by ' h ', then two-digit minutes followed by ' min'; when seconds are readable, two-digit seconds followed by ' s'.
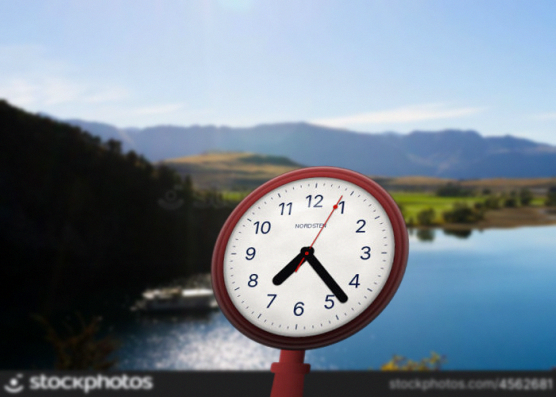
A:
7 h 23 min 04 s
